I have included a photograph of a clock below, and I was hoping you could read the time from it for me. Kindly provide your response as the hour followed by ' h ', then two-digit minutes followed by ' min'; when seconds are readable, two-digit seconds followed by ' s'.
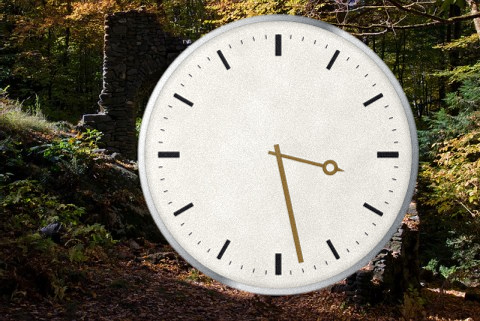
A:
3 h 28 min
